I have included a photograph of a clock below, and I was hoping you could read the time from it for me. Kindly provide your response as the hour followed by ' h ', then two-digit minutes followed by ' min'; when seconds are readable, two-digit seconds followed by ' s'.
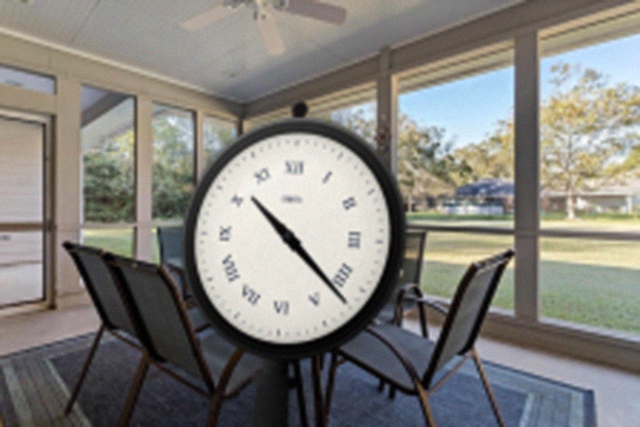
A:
10 h 22 min
